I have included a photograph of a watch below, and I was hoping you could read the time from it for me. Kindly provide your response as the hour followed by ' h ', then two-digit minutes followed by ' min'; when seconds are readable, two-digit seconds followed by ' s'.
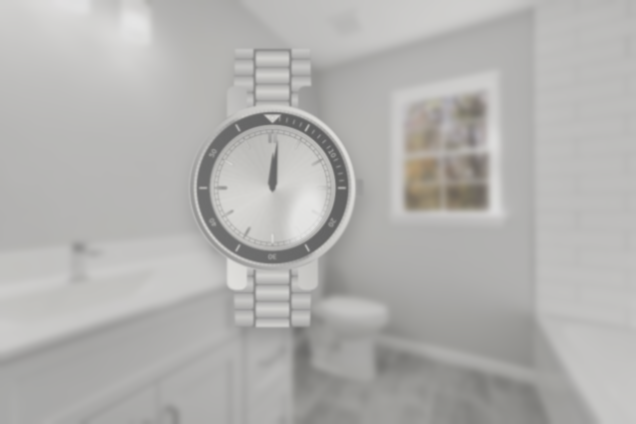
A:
12 h 01 min
